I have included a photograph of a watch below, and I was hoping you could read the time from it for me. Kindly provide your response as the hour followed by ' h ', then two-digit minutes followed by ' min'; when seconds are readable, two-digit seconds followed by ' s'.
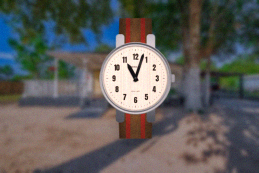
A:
11 h 03 min
